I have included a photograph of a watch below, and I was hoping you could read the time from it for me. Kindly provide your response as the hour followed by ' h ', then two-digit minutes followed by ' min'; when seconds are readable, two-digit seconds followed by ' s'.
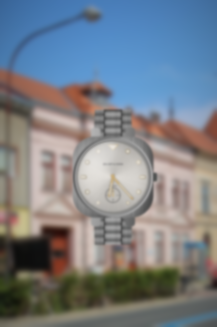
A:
6 h 23 min
